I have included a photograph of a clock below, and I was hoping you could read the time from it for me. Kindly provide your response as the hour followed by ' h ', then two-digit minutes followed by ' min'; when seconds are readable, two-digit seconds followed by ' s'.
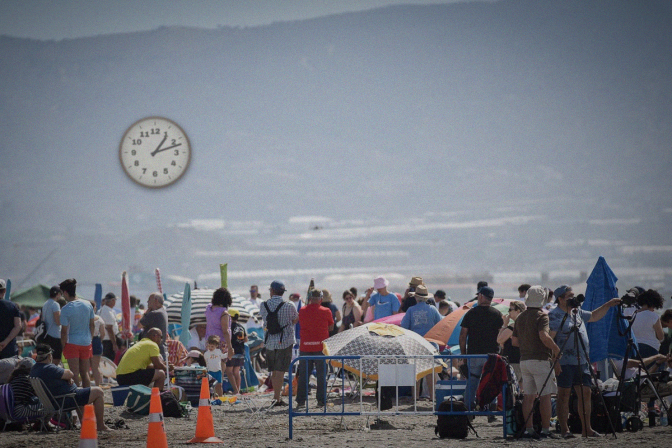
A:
1 h 12 min
